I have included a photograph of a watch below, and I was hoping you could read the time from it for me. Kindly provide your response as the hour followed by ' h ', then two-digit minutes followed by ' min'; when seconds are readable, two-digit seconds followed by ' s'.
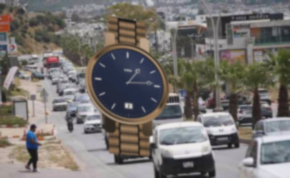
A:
1 h 14 min
